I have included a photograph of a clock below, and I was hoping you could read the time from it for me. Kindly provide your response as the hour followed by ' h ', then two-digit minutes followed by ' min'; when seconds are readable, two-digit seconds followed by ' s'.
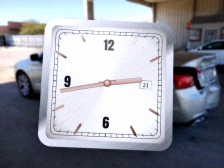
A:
2 h 43 min
